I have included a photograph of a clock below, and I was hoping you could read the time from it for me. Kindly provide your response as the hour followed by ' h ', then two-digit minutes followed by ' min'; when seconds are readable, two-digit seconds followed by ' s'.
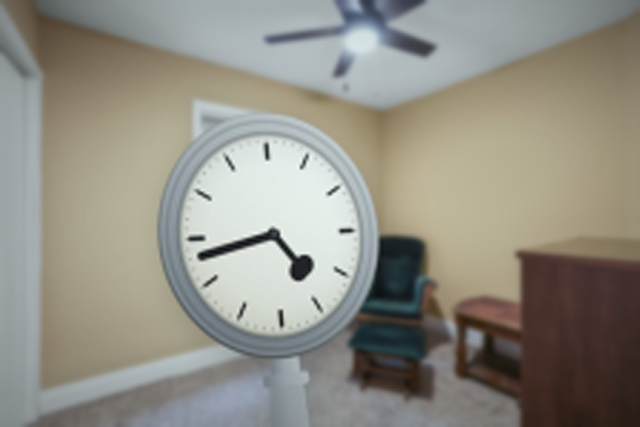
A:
4 h 43 min
